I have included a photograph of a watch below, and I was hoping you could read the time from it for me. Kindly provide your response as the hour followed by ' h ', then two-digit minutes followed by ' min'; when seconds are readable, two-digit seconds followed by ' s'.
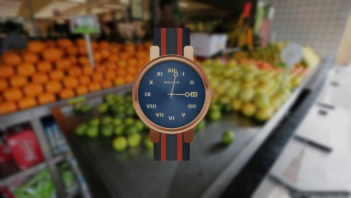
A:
3 h 02 min
